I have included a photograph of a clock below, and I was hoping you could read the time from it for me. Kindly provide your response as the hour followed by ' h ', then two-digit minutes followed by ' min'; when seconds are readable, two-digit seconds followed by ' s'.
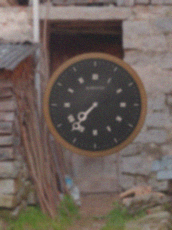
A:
7 h 37 min
